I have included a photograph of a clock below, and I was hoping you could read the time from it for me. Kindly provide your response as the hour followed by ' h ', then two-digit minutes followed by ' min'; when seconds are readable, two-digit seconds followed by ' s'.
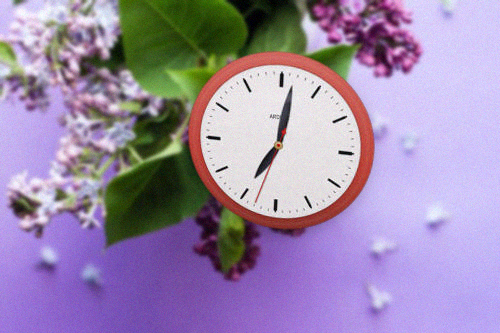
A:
7 h 01 min 33 s
